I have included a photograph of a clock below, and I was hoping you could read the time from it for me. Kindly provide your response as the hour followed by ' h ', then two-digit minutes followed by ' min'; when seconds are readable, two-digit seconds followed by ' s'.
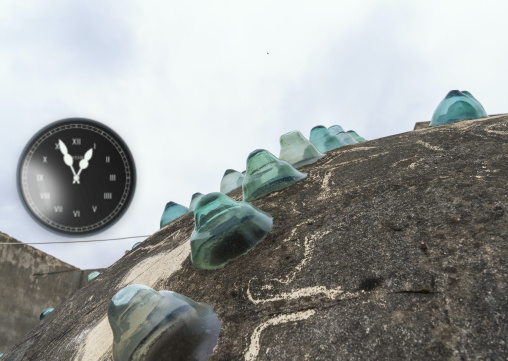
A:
12 h 56 min
